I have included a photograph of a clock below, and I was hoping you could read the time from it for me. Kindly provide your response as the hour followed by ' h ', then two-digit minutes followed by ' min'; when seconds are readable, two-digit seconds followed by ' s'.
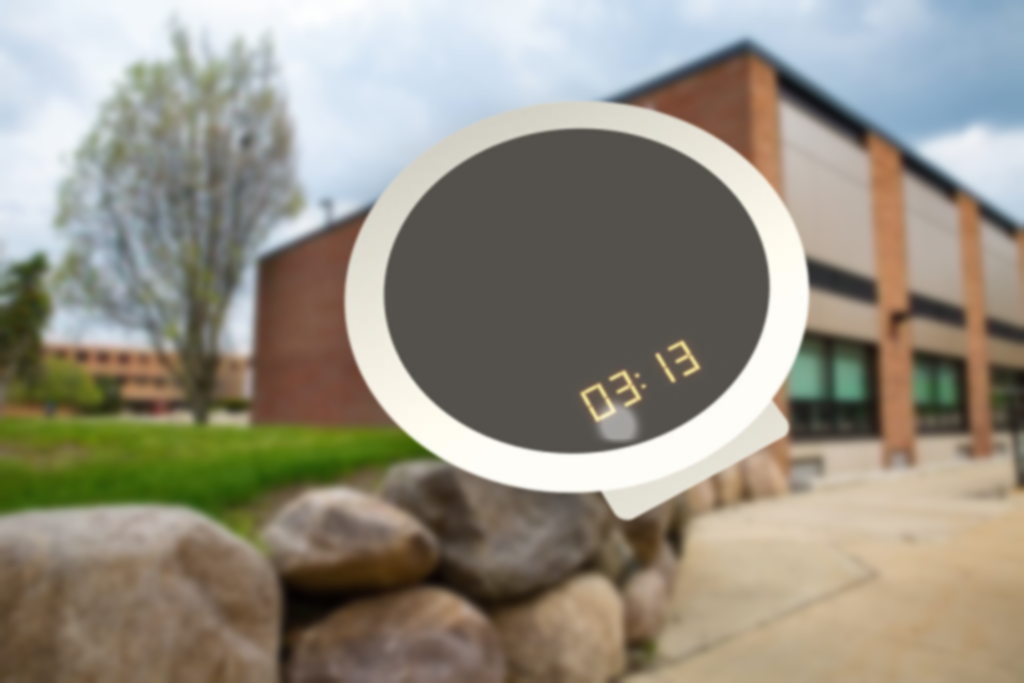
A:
3 h 13 min
